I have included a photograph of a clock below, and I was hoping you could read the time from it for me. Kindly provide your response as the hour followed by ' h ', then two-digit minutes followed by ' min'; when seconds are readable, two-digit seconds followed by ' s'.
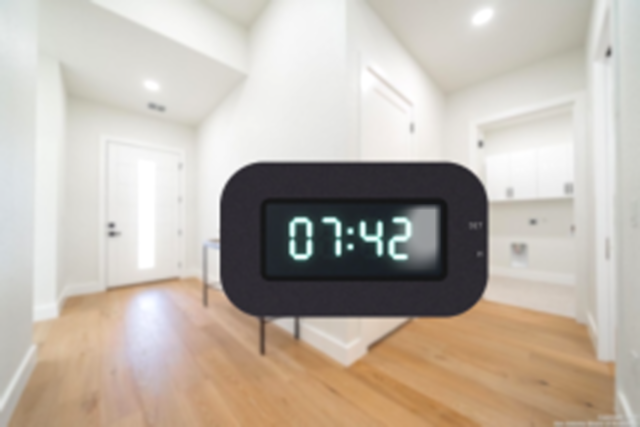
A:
7 h 42 min
